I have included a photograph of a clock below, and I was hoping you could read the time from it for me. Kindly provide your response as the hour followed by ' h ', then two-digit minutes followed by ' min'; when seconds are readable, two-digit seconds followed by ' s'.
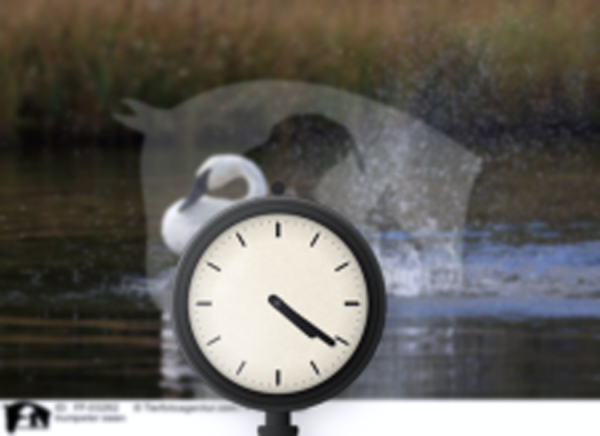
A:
4 h 21 min
